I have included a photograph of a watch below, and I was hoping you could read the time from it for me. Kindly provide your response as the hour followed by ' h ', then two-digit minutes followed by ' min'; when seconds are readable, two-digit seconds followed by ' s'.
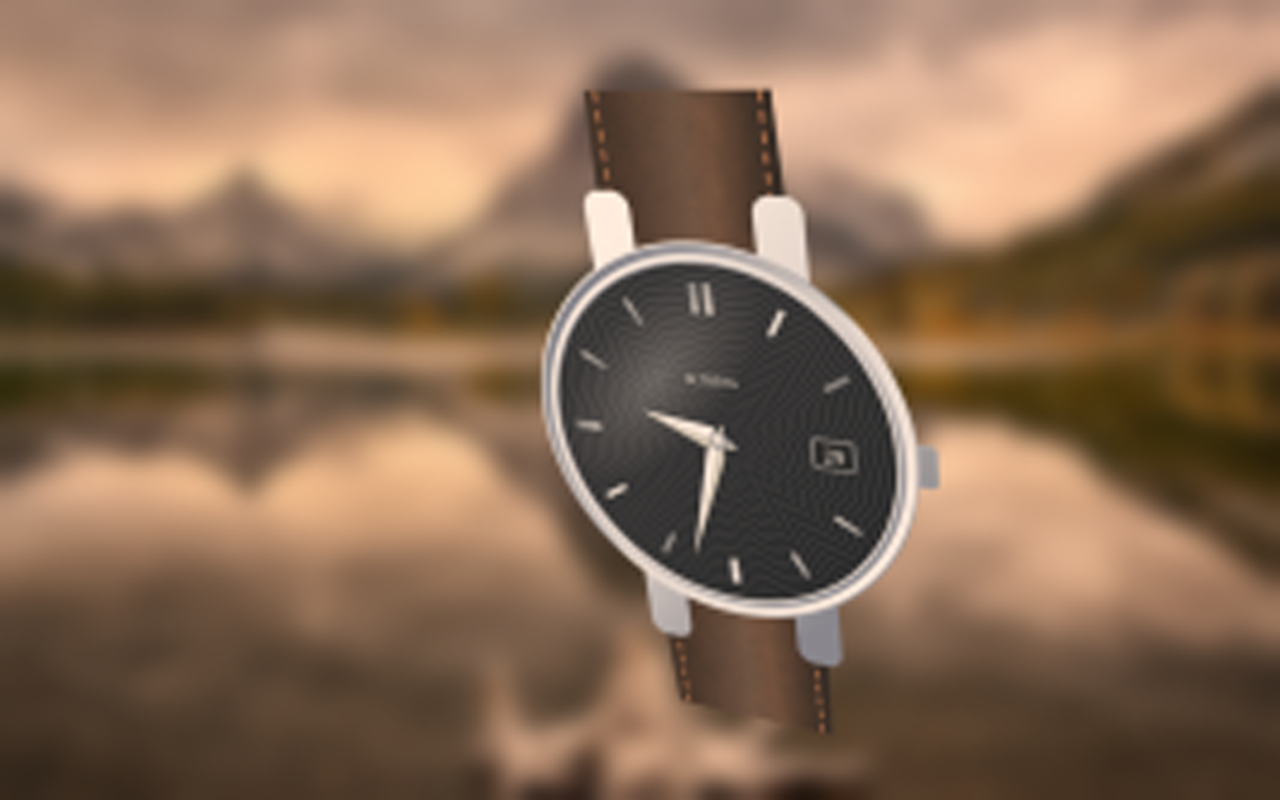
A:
9 h 33 min
